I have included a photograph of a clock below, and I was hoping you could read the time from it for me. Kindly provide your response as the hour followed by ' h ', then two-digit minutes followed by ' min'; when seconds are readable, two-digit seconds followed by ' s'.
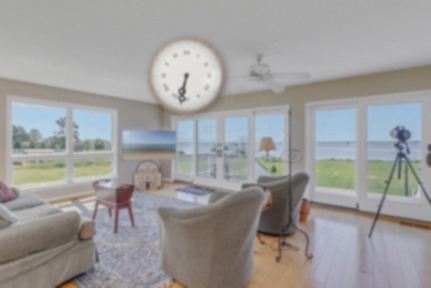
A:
6 h 32 min
